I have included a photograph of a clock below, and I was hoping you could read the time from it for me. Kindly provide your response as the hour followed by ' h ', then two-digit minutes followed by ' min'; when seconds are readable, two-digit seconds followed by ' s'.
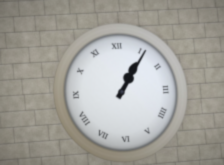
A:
1 h 06 min
